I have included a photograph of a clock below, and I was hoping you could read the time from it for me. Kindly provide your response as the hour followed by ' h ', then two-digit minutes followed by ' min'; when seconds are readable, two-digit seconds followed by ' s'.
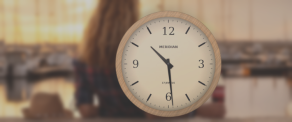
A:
10 h 29 min
